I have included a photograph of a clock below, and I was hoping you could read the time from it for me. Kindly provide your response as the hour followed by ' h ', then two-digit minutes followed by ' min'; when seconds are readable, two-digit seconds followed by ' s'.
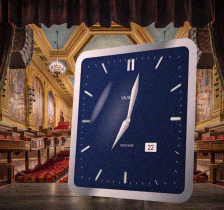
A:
7 h 02 min
